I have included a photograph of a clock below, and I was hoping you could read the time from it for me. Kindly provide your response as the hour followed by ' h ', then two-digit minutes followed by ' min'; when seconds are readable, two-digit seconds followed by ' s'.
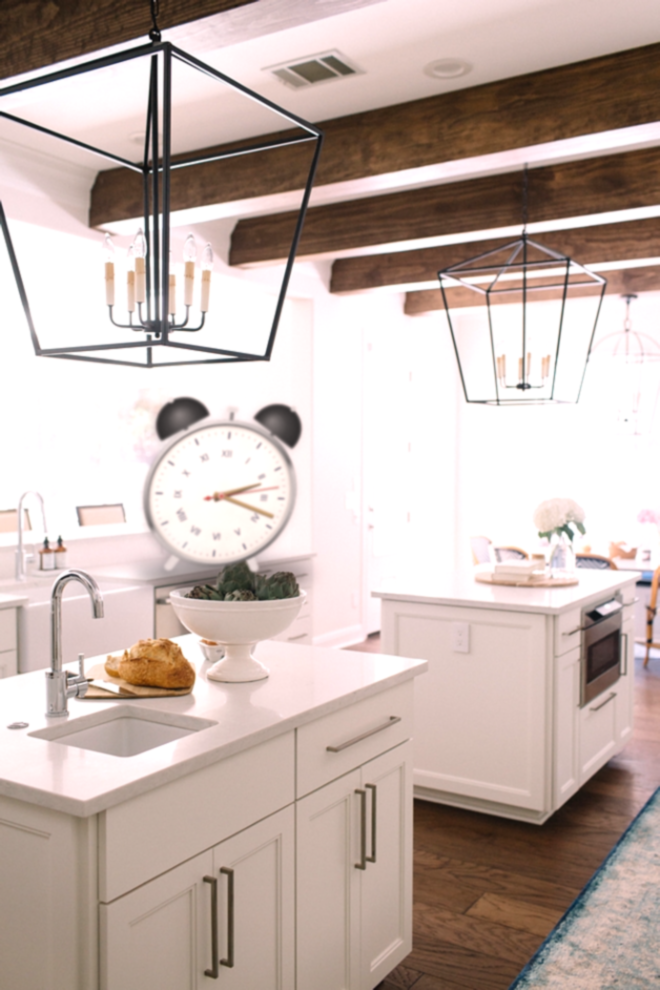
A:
2 h 18 min 13 s
